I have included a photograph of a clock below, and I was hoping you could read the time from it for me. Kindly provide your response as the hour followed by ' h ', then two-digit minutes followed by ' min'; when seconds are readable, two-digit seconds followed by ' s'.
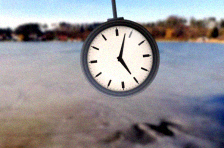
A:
5 h 03 min
